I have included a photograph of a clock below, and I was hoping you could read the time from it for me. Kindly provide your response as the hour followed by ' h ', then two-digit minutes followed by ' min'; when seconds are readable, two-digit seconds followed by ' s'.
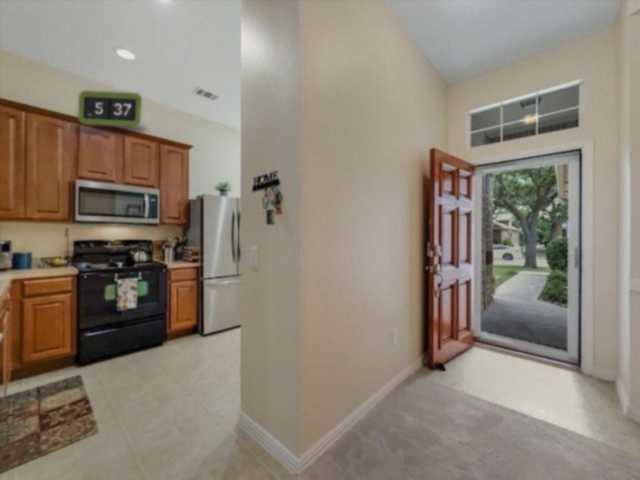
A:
5 h 37 min
